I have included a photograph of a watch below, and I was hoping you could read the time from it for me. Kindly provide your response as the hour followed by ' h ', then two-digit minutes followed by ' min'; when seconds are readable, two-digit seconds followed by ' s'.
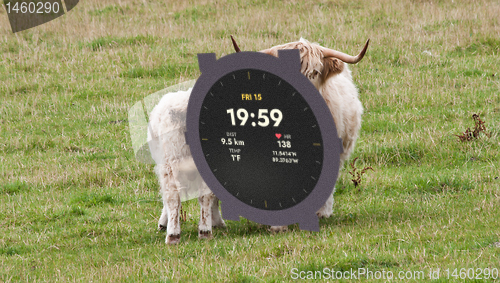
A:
19 h 59 min
